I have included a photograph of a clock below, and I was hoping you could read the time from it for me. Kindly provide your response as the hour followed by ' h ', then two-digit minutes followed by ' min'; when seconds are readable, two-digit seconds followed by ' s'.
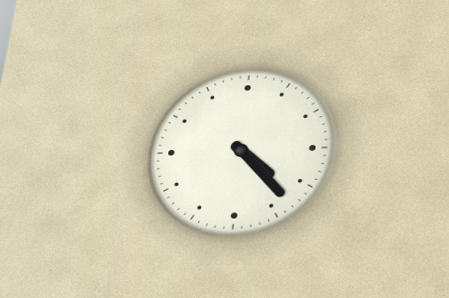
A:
4 h 23 min
